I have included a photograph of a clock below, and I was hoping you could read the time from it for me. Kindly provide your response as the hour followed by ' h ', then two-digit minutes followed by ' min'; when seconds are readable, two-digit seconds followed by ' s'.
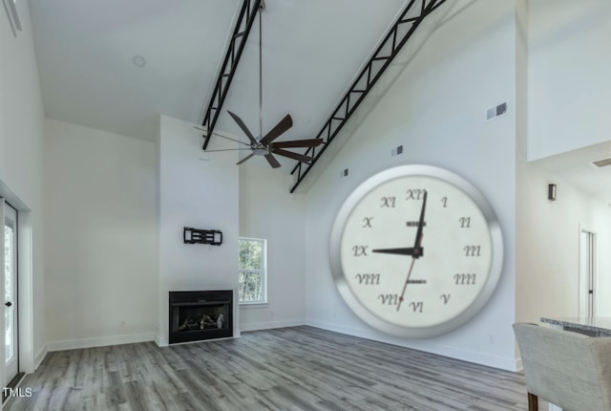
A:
9 h 01 min 33 s
